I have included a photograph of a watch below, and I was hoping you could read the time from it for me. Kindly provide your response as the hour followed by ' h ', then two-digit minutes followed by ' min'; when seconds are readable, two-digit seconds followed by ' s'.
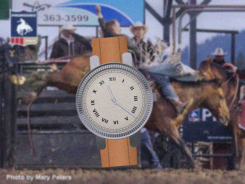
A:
11 h 22 min
